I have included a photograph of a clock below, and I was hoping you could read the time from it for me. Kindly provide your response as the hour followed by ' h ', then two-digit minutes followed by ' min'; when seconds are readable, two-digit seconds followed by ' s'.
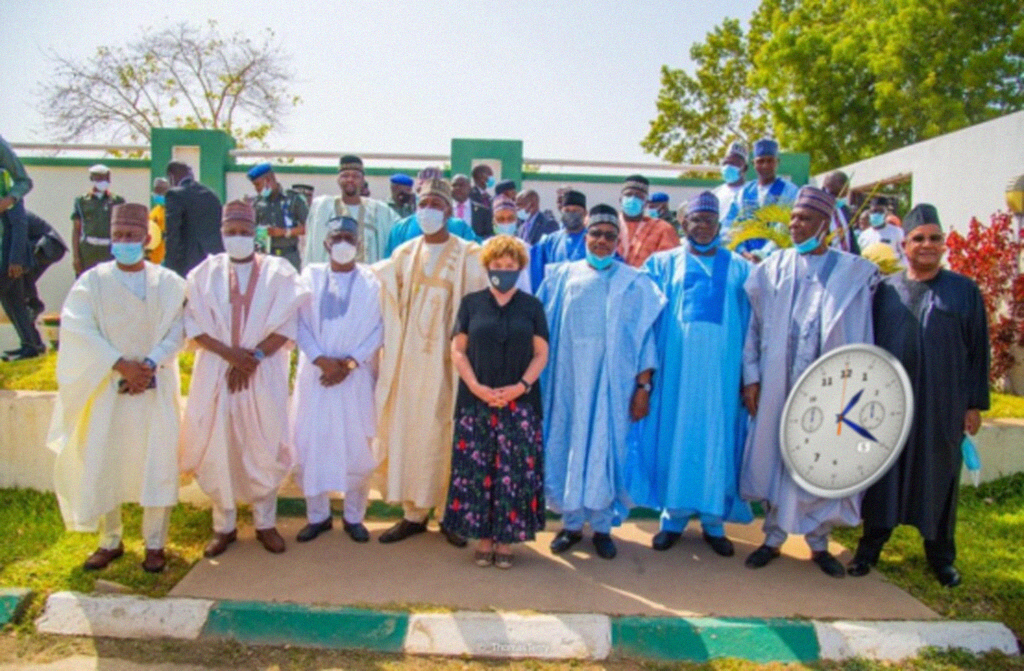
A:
1 h 20 min
